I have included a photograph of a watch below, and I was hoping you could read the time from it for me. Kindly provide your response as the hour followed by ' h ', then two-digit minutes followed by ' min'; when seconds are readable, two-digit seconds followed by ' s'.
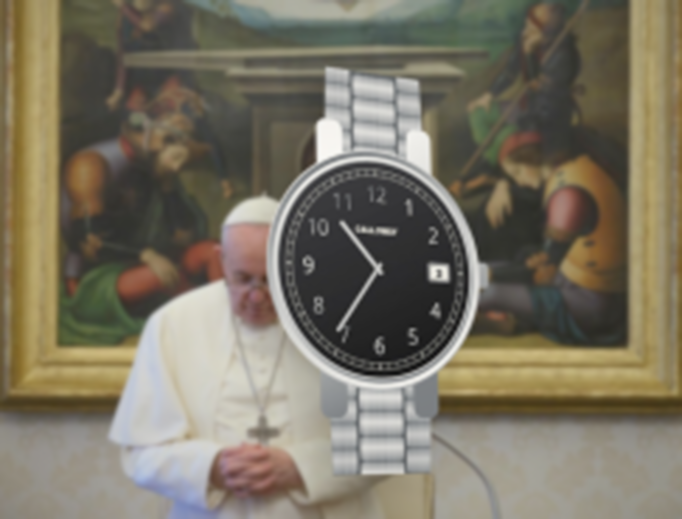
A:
10 h 36 min
